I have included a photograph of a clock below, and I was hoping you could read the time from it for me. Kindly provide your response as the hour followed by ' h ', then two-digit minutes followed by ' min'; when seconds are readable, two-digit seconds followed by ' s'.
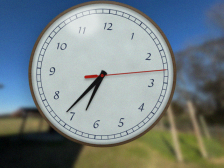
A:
6 h 36 min 13 s
